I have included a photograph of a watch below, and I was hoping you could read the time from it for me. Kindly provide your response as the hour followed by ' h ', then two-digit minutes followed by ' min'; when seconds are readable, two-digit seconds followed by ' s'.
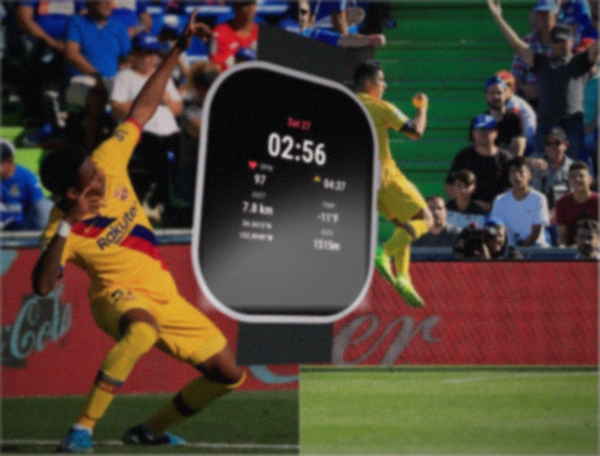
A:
2 h 56 min
